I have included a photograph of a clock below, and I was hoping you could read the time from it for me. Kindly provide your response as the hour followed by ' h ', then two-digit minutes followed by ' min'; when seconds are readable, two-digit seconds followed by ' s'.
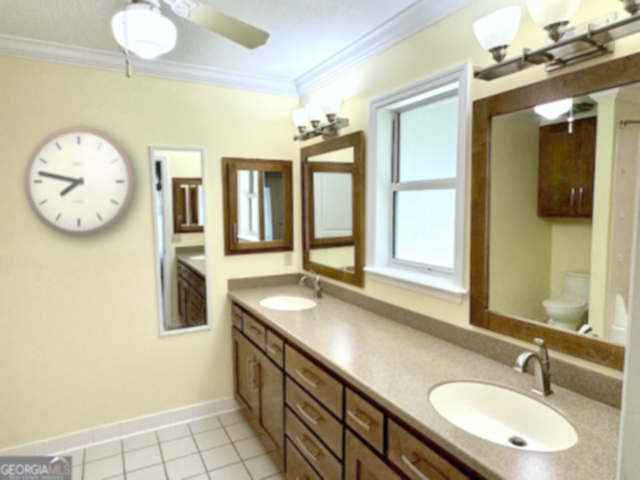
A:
7 h 47 min
